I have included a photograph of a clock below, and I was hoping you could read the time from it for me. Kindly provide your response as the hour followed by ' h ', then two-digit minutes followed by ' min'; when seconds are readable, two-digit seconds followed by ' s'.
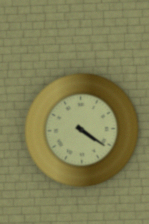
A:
4 h 21 min
